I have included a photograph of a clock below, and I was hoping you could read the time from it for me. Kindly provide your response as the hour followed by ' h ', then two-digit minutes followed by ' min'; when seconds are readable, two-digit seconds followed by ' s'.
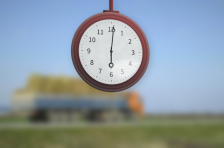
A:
6 h 01 min
